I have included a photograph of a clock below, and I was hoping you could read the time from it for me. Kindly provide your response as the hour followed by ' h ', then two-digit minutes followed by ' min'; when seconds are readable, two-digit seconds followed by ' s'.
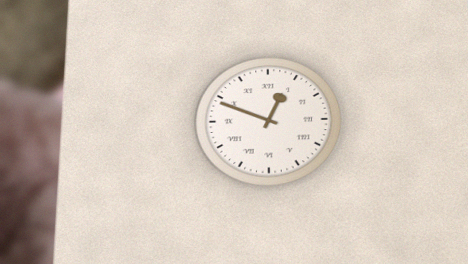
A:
12 h 49 min
